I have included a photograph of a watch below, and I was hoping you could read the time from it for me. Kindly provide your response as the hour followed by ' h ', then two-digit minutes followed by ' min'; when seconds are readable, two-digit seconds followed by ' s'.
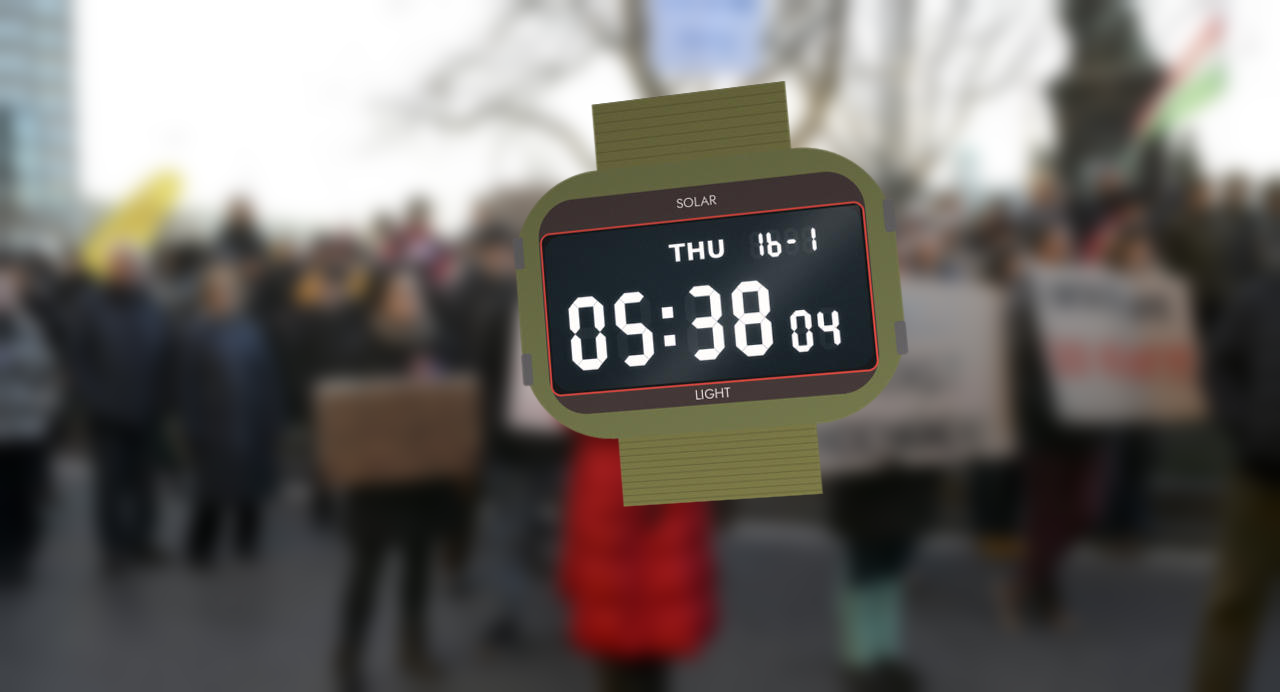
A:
5 h 38 min 04 s
